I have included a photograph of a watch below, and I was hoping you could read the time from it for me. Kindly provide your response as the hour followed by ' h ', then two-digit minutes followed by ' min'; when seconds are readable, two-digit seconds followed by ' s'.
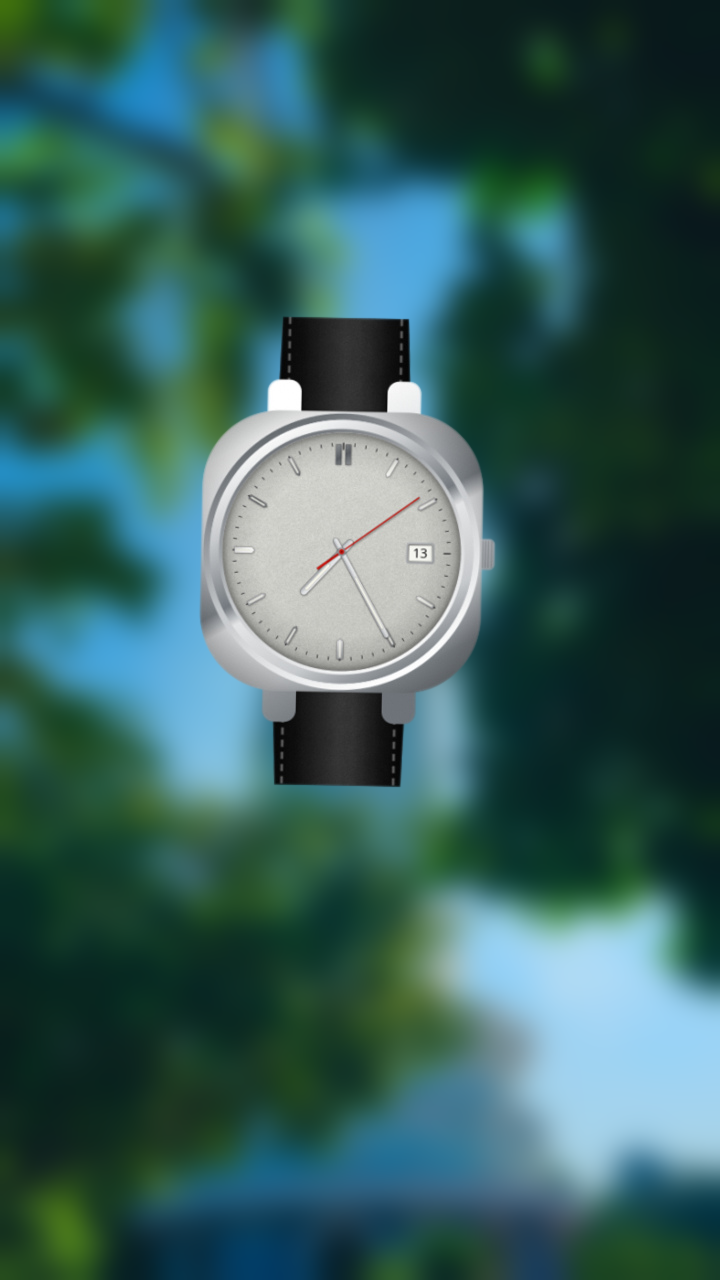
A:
7 h 25 min 09 s
